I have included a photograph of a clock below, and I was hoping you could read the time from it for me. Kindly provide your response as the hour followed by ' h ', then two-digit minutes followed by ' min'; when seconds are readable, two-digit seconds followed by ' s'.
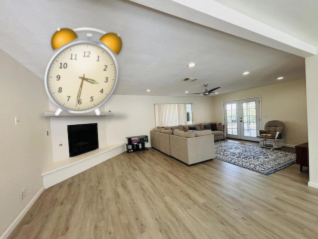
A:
3 h 31 min
